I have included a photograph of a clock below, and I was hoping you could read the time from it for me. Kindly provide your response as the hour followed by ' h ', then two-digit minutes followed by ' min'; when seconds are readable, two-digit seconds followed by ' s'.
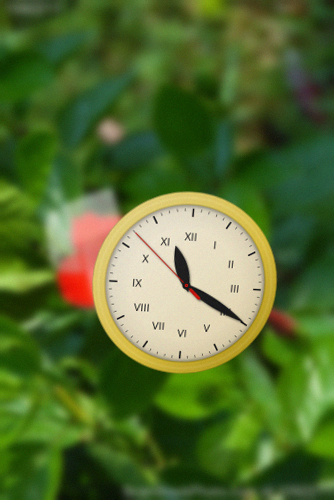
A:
11 h 19 min 52 s
